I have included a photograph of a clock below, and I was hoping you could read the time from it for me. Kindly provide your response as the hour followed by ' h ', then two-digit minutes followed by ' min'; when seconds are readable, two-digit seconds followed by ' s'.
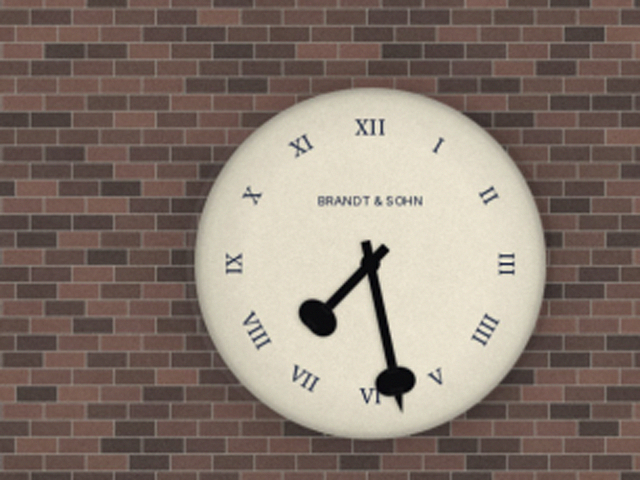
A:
7 h 28 min
